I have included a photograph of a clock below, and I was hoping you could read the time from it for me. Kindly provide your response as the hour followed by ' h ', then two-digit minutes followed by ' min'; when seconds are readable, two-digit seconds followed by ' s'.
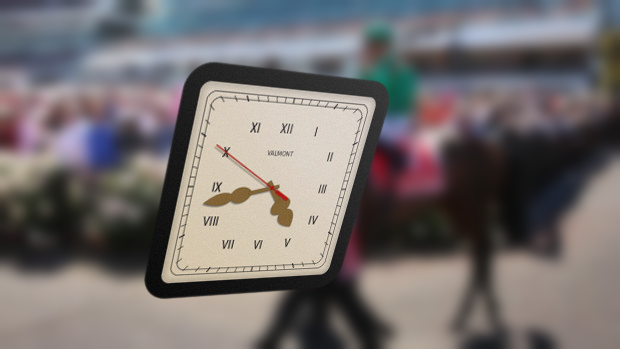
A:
4 h 42 min 50 s
